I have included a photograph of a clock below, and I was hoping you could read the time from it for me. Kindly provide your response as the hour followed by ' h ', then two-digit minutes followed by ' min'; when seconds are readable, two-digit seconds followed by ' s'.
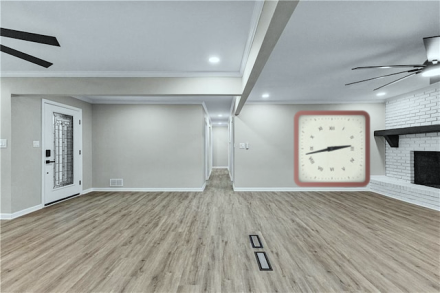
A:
2 h 43 min
